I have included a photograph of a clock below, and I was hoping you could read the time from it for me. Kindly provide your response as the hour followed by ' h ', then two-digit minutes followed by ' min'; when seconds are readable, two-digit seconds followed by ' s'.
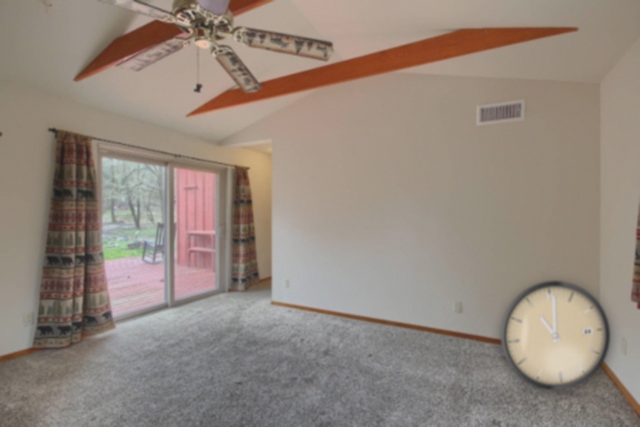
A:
11 h 01 min
